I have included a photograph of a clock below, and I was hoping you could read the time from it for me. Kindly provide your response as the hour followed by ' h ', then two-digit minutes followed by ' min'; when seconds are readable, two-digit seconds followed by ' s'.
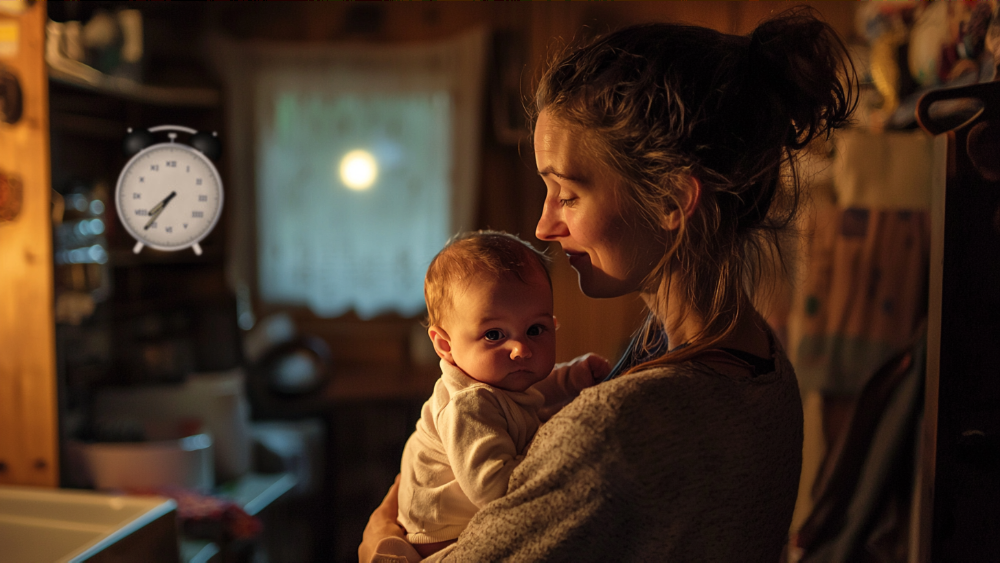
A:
7 h 36 min
